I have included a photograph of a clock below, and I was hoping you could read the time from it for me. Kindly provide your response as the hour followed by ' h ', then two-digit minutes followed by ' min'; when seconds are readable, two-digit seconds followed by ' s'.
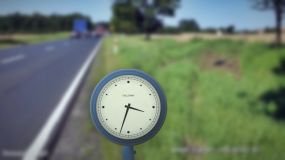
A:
3 h 33 min
